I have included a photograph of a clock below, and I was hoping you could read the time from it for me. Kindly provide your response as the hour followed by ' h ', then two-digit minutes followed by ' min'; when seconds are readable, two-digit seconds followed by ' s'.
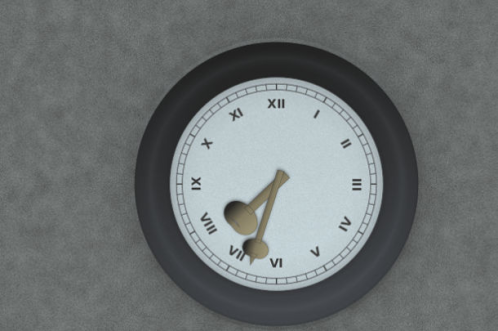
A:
7 h 33 min
